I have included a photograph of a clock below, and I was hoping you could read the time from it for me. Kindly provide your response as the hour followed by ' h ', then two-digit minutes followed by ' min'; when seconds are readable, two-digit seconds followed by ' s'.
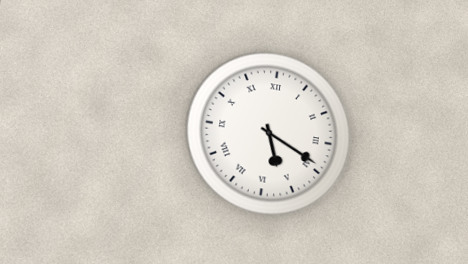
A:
5 h 19 min
